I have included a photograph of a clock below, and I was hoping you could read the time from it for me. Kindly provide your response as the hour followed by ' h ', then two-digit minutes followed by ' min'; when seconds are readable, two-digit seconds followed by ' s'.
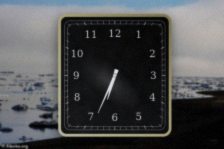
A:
6 h 34 min
